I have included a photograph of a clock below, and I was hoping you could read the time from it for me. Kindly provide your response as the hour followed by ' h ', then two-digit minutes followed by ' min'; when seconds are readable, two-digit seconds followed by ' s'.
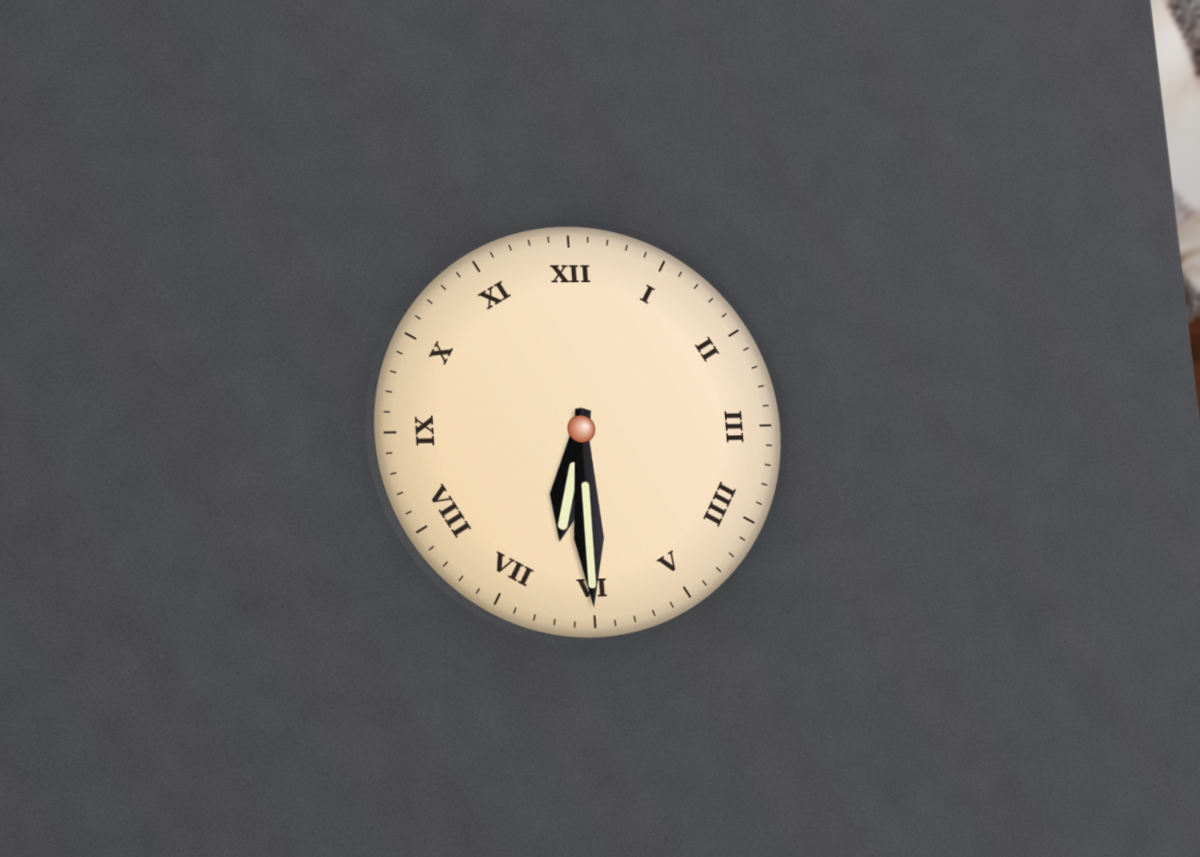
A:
6 h 30 min
